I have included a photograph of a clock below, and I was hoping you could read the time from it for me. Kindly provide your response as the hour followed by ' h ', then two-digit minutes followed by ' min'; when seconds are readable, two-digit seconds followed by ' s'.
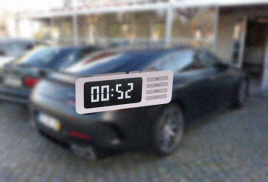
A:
0 h 52 min
